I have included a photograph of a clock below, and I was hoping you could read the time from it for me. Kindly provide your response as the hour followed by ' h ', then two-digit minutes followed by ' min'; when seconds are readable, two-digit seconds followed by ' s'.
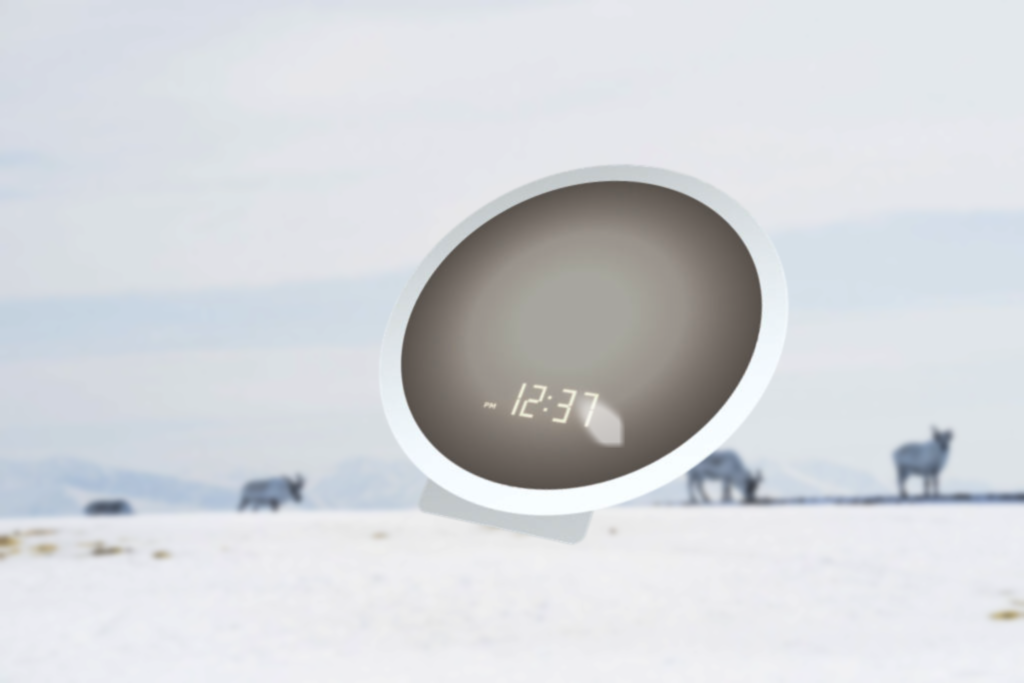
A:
12 h 37 min
